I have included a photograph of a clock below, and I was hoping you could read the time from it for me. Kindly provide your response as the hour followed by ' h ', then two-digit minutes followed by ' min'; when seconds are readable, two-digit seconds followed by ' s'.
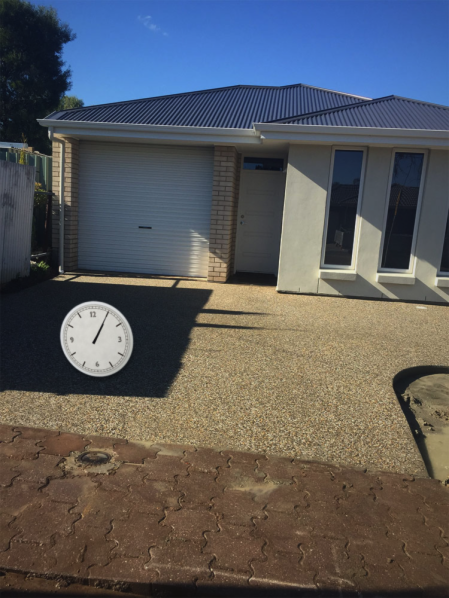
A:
1 h 05 min
